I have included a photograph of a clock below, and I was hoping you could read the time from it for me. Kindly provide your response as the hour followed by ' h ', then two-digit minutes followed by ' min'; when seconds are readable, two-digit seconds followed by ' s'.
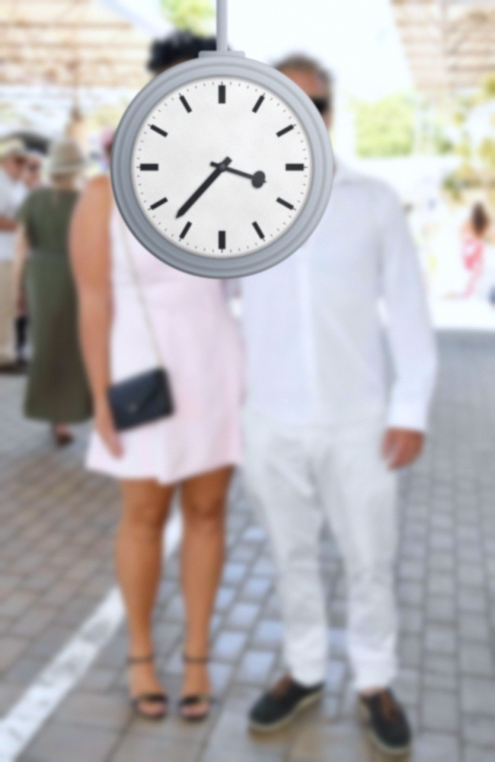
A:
3 h 37 min
